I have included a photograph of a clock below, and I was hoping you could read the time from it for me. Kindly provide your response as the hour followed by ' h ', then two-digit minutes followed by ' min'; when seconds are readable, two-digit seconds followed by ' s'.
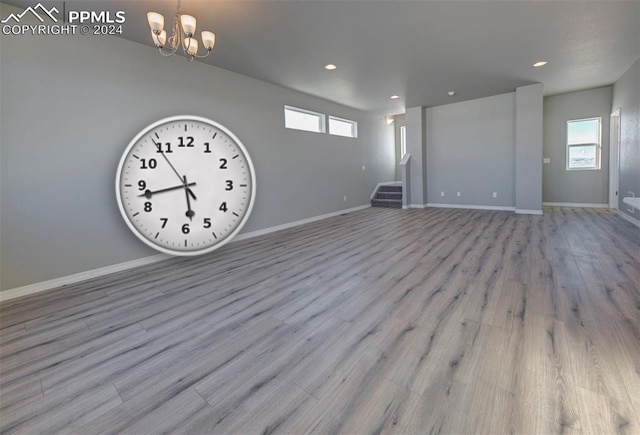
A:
5 h 42 min 54 s
